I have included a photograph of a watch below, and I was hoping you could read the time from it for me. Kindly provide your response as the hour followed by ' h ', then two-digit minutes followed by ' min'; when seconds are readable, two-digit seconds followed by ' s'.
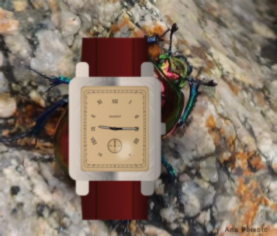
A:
9 h 15 min
